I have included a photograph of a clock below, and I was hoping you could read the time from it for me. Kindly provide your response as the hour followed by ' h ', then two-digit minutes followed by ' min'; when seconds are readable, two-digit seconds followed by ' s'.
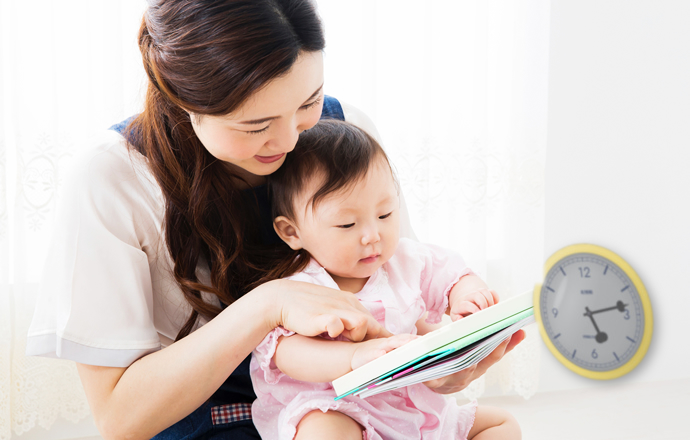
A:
5 h 13 min
